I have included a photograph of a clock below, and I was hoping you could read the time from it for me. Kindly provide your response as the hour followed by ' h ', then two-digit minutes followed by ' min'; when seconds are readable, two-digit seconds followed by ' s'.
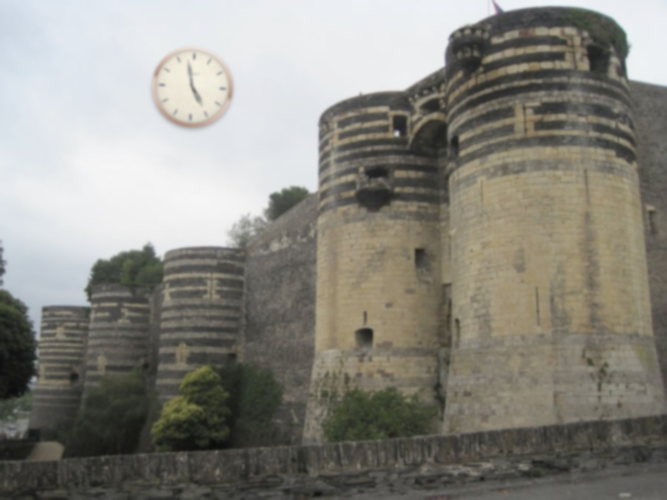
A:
4 h 58 min
